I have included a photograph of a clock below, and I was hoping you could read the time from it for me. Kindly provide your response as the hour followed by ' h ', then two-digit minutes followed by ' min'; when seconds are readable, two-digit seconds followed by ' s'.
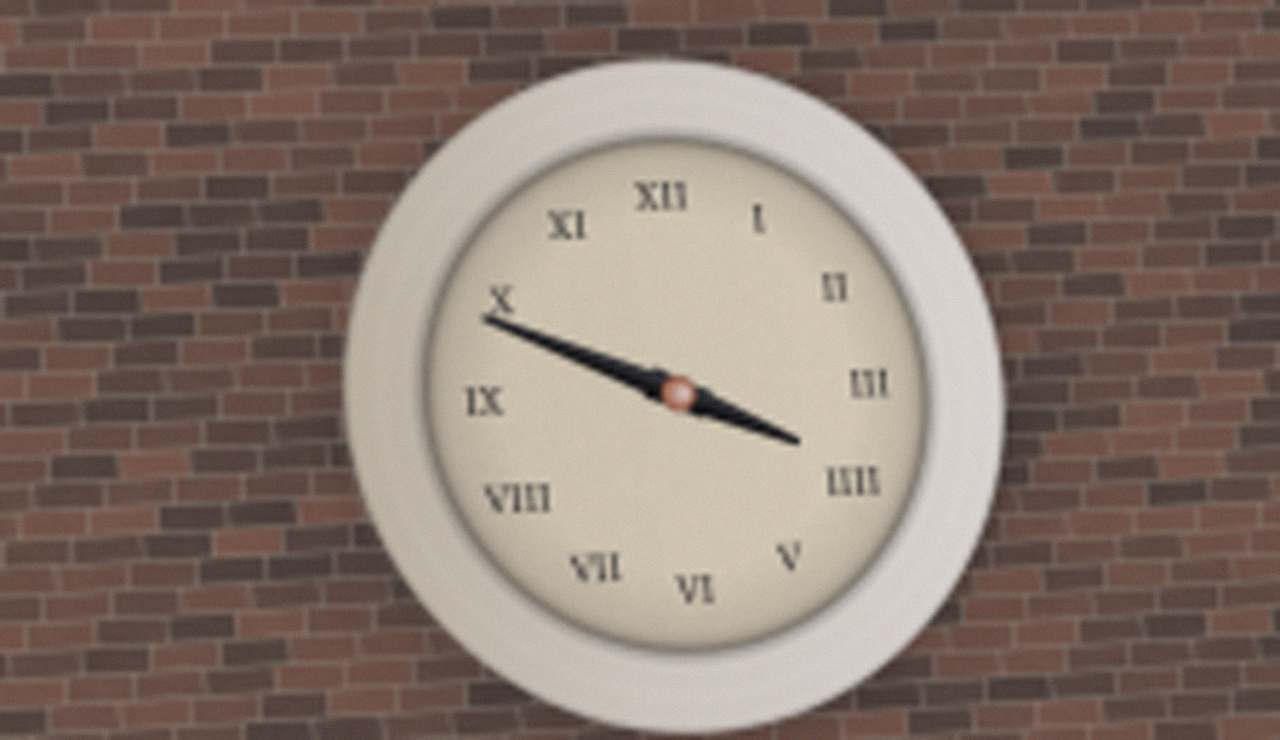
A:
3 h 49 min
